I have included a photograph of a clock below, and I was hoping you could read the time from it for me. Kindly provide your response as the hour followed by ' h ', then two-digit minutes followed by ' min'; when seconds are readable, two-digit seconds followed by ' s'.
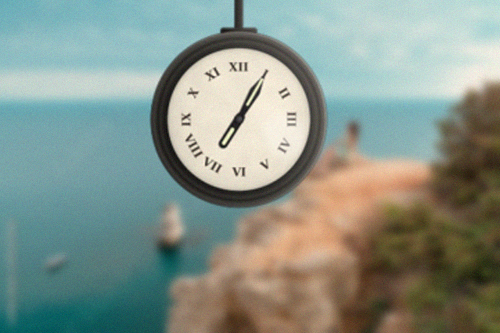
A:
7 h 05 min
